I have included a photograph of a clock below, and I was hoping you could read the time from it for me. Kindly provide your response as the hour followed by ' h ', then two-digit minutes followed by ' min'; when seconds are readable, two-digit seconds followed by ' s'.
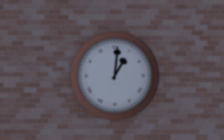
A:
1 h 01 min
